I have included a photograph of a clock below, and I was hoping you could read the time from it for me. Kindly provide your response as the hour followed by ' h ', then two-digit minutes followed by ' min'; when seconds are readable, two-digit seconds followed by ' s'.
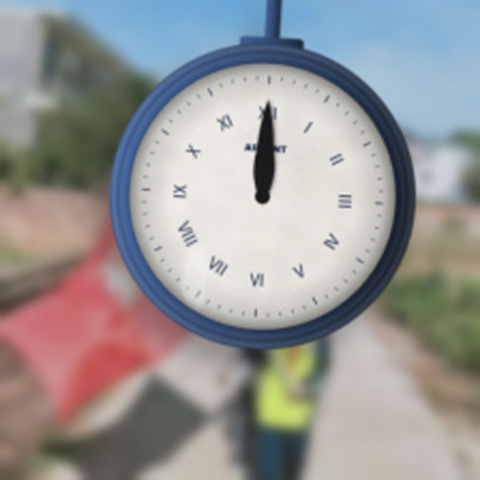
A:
12 h 00 min
